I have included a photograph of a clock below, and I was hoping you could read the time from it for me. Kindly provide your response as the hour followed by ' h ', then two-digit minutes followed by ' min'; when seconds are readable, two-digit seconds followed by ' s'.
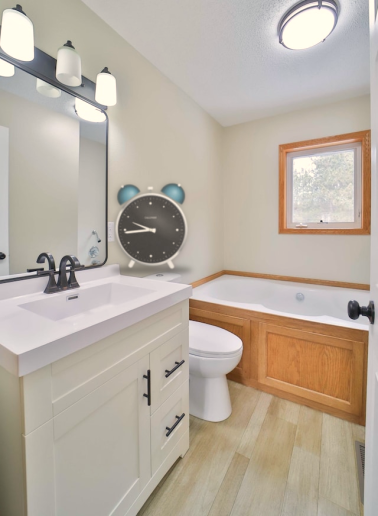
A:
9 h 44 min
